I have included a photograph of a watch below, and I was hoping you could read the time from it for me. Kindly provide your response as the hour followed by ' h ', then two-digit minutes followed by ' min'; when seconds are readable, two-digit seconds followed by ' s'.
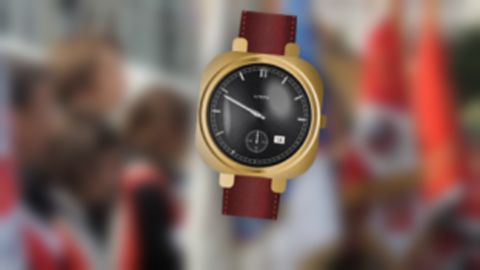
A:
9 h 49 min
